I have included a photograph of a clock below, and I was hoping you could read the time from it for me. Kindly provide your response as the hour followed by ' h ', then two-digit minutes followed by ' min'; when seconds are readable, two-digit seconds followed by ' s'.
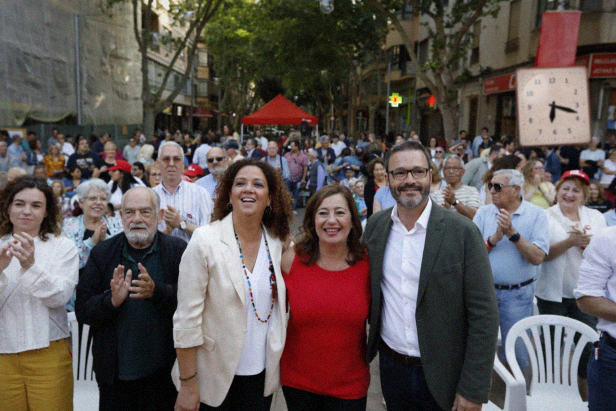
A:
6 h 18 min
